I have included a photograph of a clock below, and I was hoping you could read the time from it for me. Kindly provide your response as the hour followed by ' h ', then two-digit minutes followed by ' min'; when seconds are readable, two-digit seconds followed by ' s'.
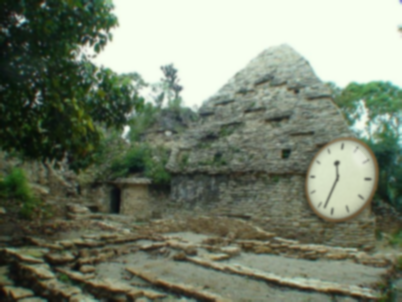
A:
11 h 33 min
